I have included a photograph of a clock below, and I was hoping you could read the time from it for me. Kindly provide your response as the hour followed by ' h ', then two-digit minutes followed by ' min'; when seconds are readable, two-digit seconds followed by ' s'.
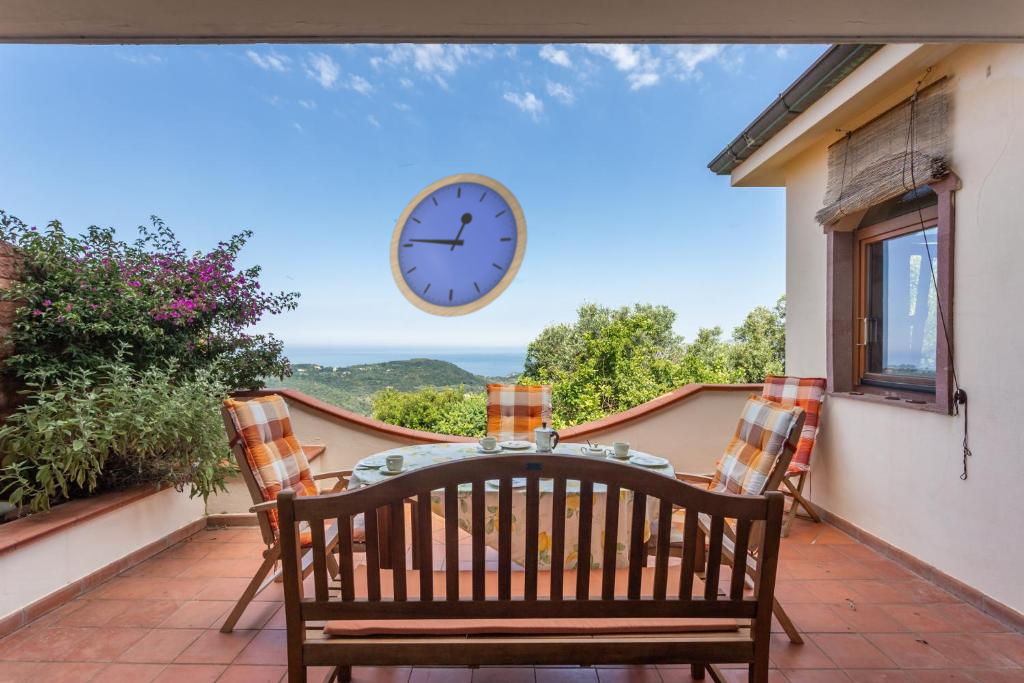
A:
12 h 46 min
